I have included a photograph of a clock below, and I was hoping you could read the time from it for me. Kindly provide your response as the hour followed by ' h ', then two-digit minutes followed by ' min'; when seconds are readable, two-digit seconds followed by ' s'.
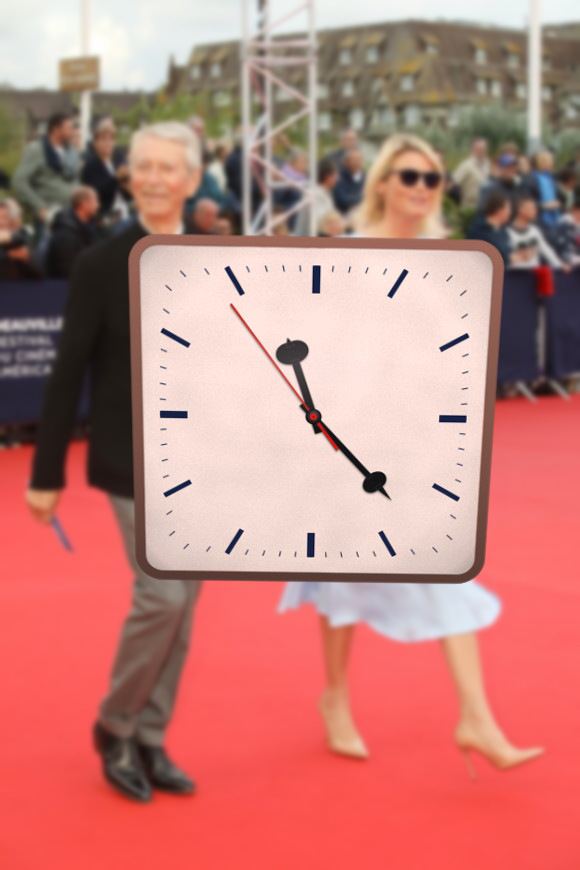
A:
11 h 22 min 54 s
